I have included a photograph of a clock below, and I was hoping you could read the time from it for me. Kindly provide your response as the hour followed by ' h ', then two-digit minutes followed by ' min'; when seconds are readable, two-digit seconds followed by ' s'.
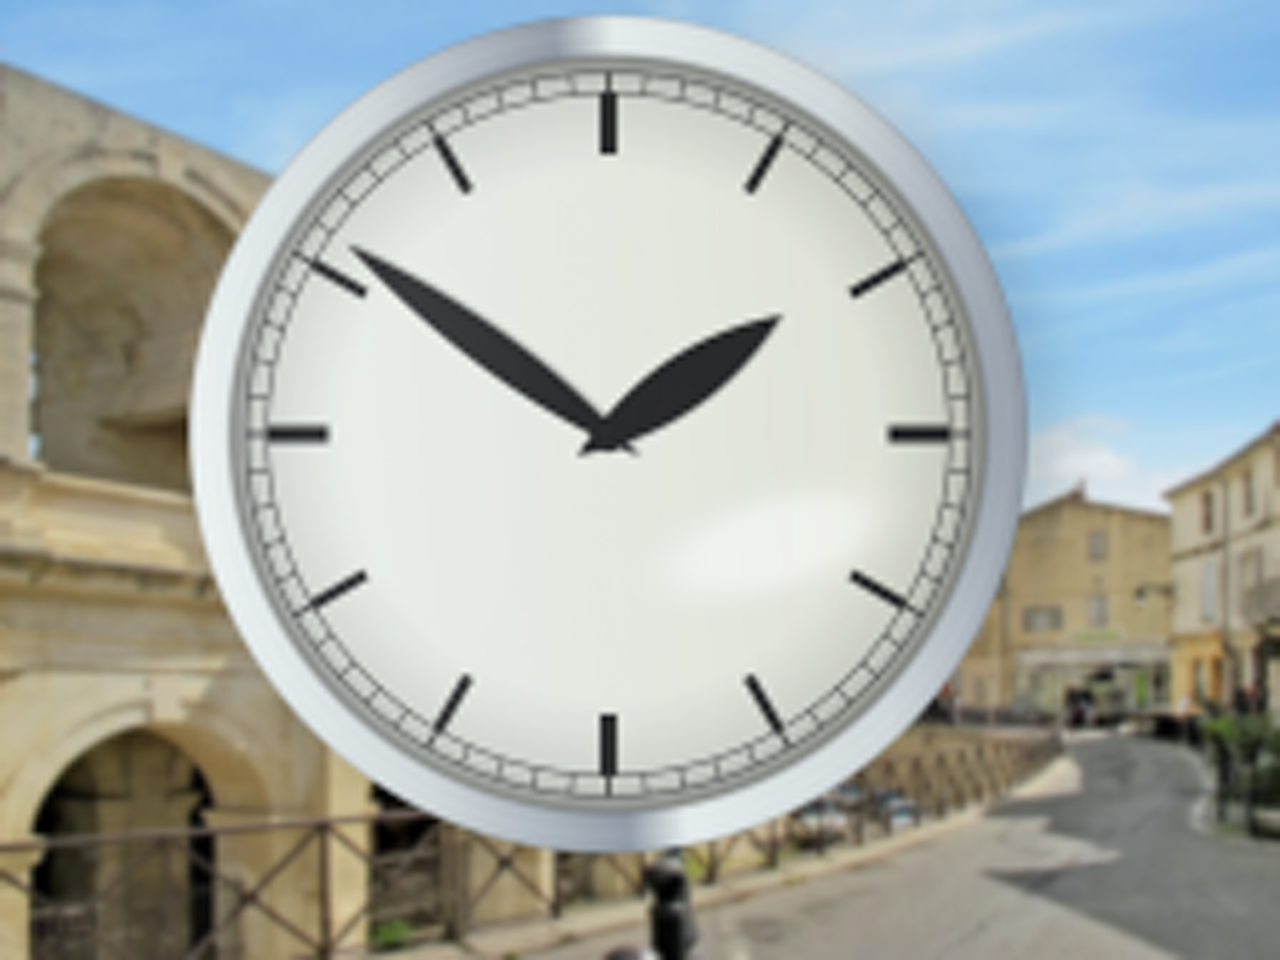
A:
1 h 51 min
